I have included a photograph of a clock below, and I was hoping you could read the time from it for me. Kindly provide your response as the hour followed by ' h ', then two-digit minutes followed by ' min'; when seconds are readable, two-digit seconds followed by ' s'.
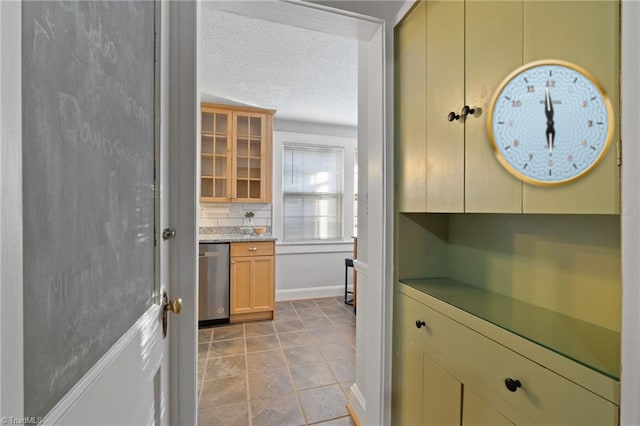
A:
5 h 59 min
